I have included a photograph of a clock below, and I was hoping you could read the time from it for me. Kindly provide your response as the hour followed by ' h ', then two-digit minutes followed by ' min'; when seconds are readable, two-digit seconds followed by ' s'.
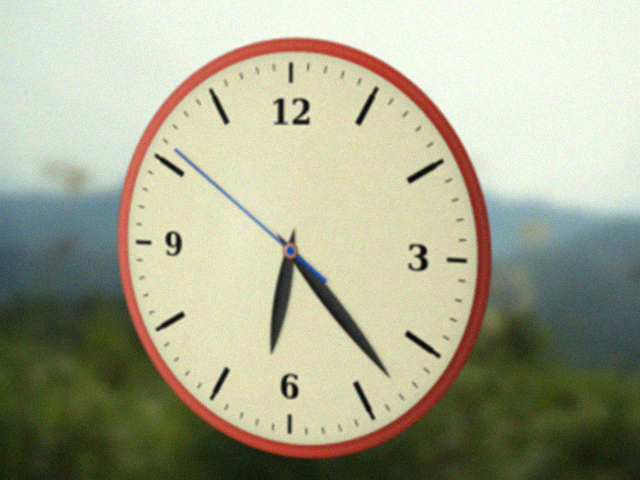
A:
6 h 22 min 51 s
